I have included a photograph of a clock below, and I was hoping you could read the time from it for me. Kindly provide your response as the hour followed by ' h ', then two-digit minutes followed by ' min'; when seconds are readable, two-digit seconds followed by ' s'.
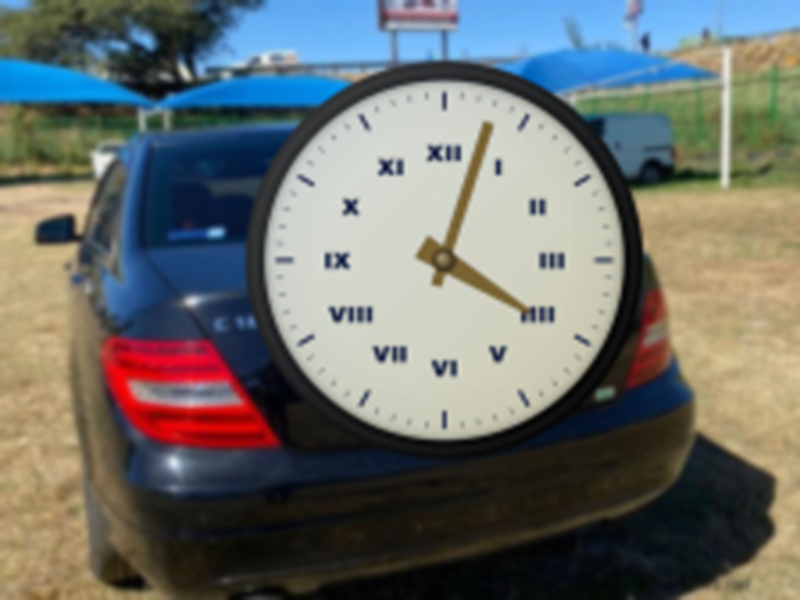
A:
4 h 03 min
